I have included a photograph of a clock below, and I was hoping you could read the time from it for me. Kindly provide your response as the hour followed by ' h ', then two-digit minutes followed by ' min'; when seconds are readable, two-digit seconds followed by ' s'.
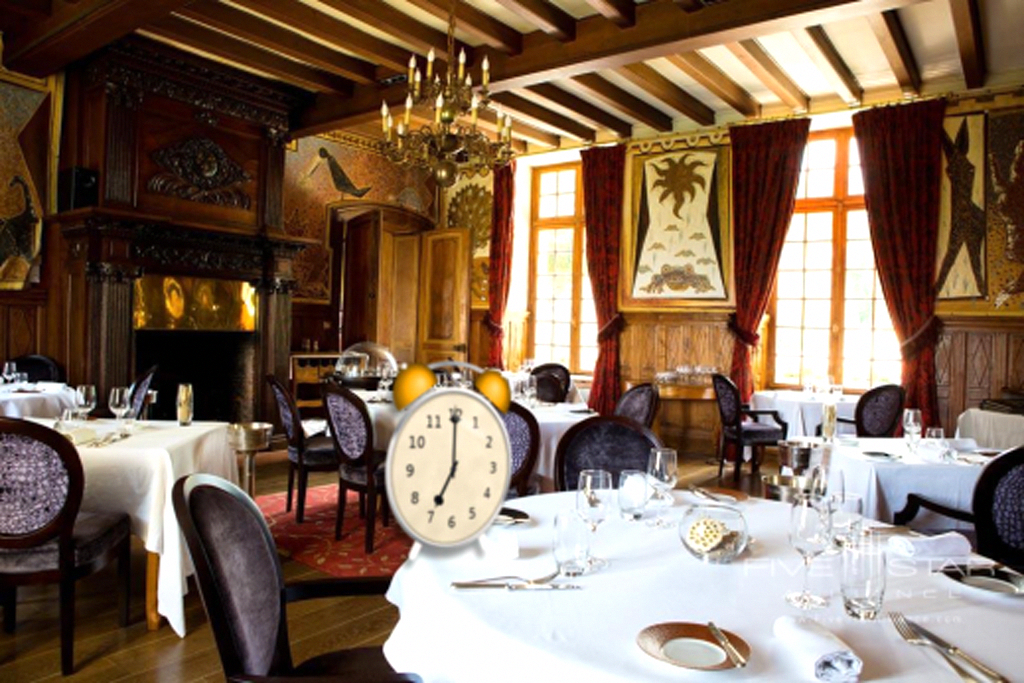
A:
7 h 00 min
